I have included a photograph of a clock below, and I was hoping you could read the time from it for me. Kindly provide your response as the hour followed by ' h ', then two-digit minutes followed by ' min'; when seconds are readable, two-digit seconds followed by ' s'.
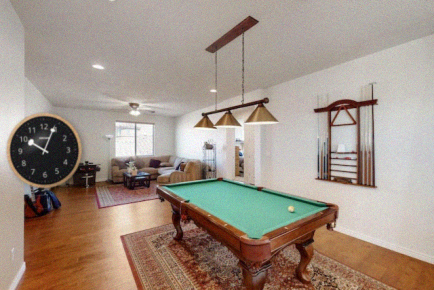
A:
10 h 04 min
